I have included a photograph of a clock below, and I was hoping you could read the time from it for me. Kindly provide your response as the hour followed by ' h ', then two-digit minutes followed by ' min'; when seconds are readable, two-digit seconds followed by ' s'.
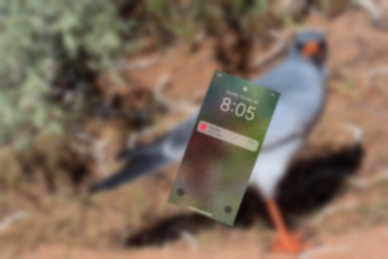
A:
8 h 05 min
